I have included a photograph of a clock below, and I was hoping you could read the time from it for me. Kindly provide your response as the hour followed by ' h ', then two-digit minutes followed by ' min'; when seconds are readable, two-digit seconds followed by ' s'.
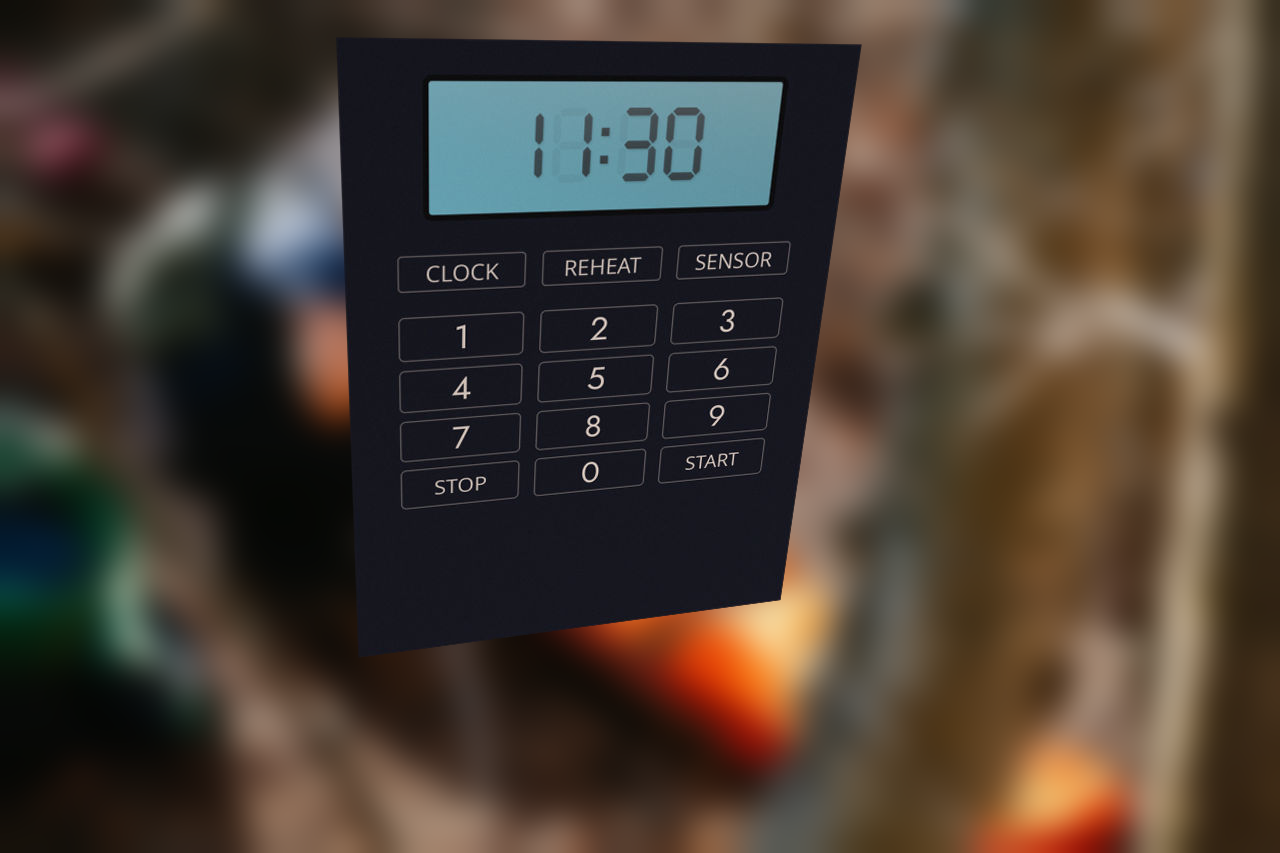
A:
11 h 30 min
